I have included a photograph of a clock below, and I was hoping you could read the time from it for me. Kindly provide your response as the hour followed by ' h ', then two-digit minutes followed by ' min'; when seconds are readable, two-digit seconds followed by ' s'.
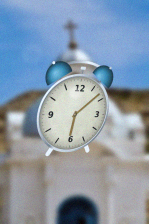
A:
6 h 08 min
